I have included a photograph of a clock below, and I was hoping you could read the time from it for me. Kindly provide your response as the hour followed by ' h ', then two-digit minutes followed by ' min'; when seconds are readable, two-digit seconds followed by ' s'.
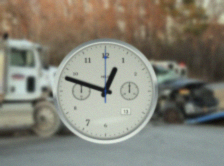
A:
12 h 48 min
